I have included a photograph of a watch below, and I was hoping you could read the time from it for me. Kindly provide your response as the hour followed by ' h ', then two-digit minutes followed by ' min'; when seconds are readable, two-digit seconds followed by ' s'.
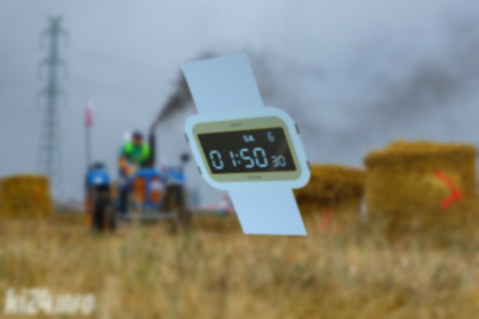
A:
1 h 50 min
